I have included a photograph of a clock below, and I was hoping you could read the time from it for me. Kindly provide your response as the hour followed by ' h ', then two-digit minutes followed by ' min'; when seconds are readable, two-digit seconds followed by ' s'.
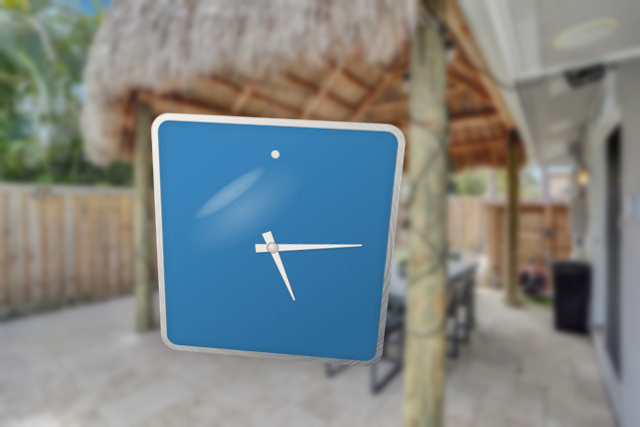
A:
5 h 14 min
